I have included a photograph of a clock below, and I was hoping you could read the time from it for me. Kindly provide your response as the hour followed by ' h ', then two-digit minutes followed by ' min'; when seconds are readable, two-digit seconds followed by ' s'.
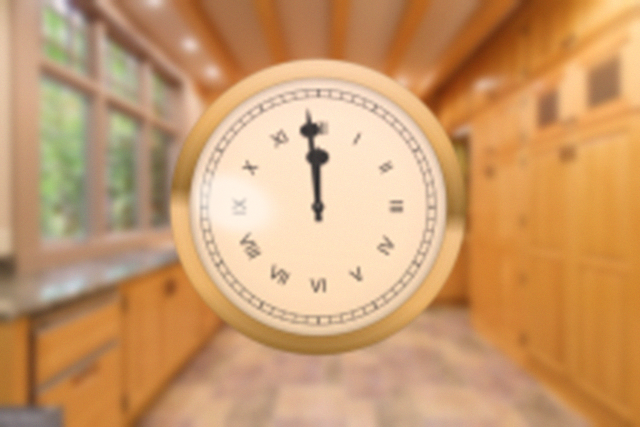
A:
11 h 59 min
